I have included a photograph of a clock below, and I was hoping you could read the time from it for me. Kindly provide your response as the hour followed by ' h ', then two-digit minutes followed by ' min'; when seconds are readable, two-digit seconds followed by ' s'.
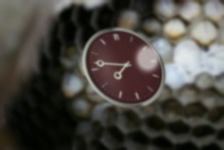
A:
7 h 47 min
